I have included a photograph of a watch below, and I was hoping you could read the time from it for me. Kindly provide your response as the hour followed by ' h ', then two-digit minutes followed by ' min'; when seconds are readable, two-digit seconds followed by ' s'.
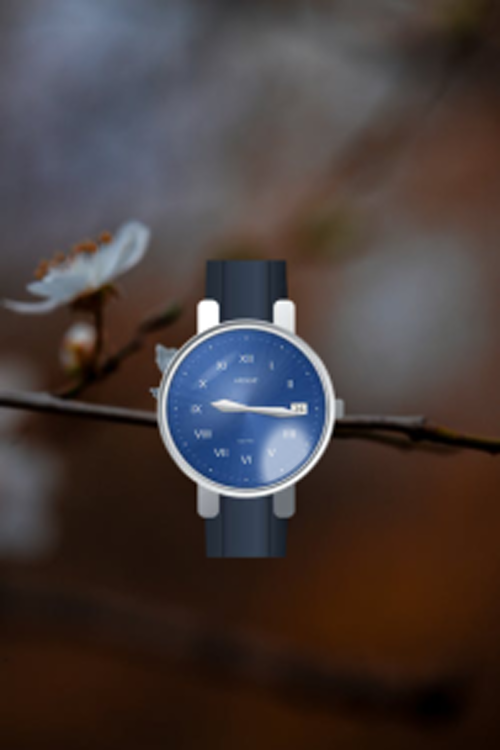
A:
9 h 16 min
